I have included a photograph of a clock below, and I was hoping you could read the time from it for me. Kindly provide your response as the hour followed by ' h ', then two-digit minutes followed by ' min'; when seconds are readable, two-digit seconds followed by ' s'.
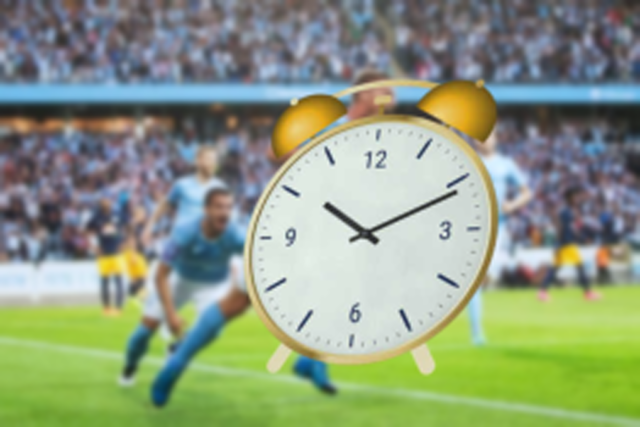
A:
10 h 11 min
